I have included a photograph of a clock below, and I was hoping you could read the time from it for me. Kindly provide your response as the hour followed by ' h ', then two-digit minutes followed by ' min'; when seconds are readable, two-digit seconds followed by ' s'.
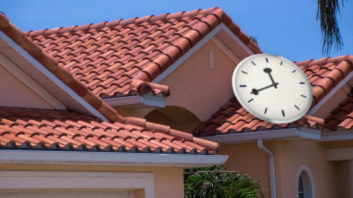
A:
11 h 42 min
